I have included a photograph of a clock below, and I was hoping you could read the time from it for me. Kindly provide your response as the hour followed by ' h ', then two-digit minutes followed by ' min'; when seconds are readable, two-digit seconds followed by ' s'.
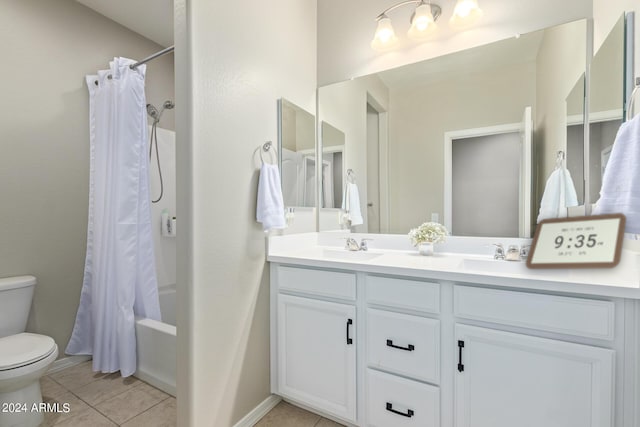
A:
9 h 35 min
